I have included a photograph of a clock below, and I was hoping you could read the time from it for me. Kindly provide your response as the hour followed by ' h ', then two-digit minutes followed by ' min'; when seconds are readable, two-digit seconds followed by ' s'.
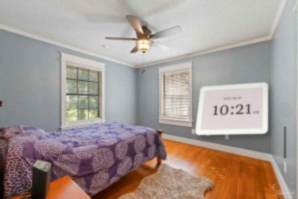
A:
10 h 21 min
